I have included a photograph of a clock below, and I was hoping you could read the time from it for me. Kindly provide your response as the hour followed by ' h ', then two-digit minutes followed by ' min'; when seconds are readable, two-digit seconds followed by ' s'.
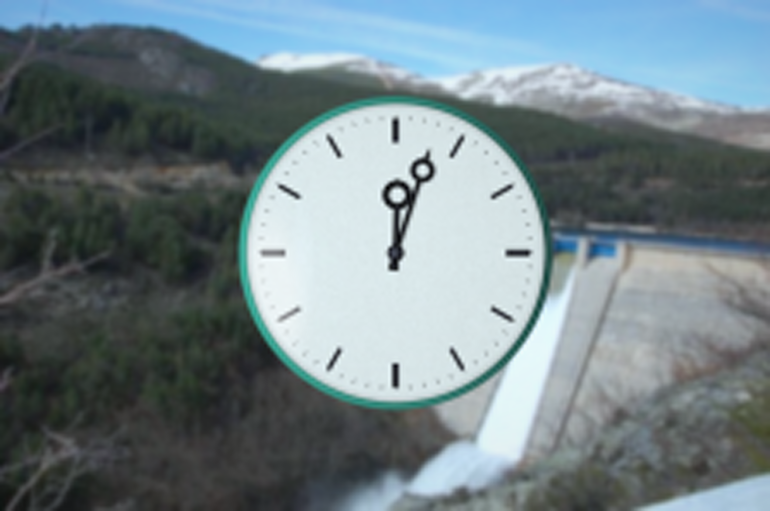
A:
12 h 03 min
